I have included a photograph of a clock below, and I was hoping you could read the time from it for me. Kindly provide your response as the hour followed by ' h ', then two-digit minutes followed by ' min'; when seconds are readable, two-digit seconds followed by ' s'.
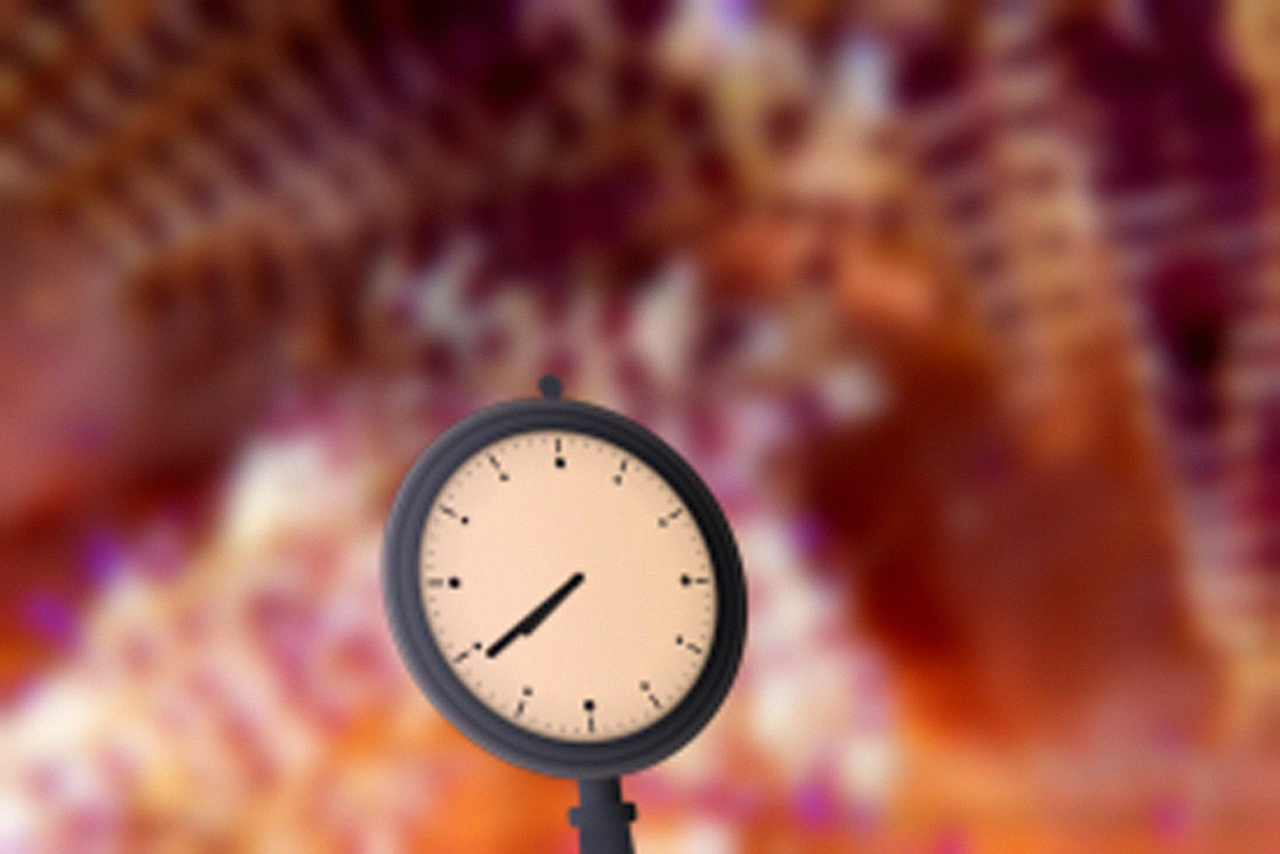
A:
7 h 39 min
